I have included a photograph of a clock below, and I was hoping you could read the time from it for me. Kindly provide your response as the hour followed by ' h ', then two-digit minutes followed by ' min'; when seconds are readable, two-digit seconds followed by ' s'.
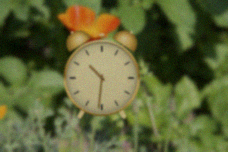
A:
10 h 31 min
